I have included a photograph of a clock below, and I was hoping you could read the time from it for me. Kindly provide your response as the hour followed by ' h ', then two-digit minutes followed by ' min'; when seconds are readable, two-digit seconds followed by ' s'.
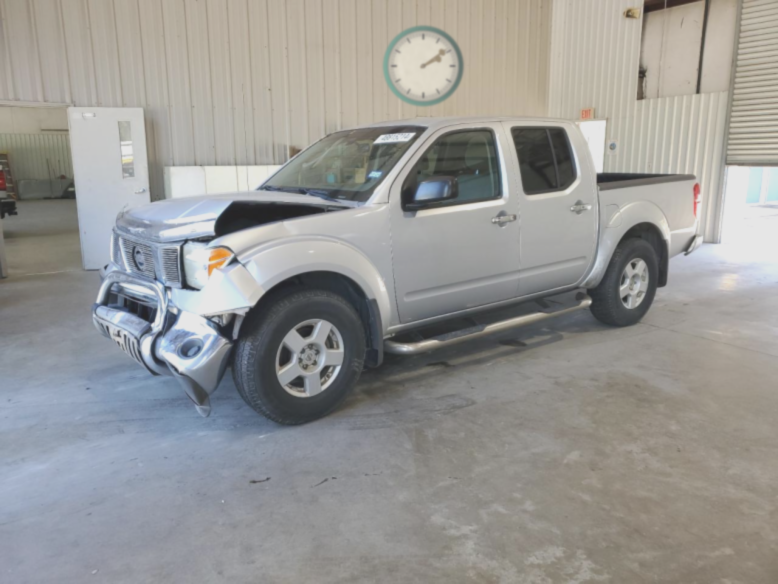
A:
2 h 09 min
